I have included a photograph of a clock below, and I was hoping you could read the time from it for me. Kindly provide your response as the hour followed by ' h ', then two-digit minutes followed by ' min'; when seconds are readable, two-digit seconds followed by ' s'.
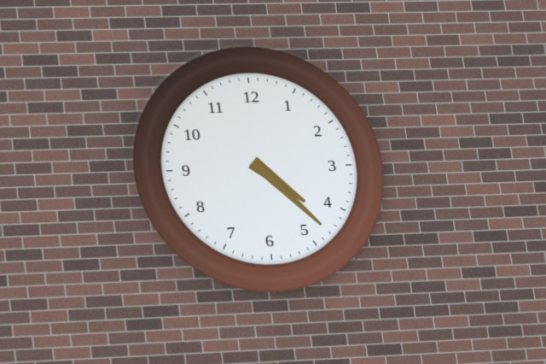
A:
4 h 23 min
